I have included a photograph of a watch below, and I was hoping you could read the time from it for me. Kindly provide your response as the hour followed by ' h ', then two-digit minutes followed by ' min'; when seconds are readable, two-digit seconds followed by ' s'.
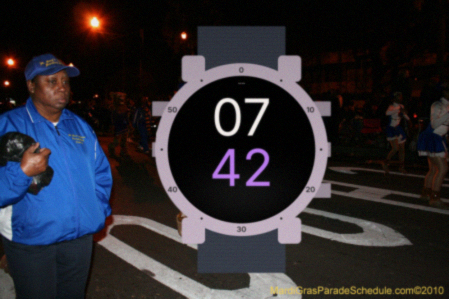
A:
7 h 42 min
